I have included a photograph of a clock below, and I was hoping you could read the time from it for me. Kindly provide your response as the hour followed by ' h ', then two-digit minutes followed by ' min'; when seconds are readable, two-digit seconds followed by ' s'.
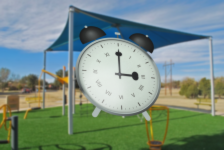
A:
3 h 00 min
